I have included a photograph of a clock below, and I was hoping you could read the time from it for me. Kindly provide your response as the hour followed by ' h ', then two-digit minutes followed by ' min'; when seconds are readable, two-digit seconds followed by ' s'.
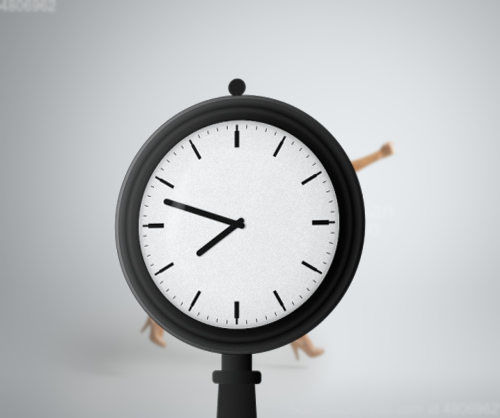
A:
7 h 48 min
